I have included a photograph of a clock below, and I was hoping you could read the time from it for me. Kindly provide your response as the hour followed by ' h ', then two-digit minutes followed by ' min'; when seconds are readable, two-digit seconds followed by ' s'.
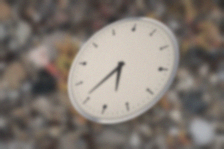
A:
5 h 36 min
